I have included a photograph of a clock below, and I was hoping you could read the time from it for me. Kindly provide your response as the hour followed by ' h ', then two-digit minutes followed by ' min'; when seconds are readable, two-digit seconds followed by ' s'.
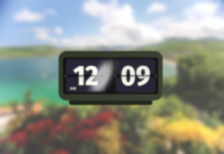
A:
12 h 09 min
